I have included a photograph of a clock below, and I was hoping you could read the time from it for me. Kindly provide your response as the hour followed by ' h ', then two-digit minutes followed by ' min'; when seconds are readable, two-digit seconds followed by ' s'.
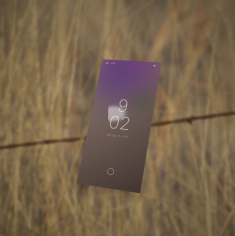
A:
9 h 02 min
